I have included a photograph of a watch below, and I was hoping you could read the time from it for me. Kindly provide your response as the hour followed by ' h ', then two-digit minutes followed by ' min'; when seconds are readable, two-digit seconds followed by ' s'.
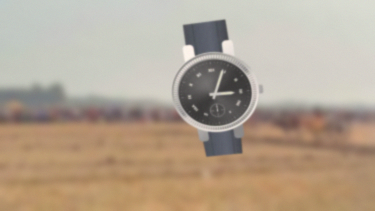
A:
3 h 04 min
